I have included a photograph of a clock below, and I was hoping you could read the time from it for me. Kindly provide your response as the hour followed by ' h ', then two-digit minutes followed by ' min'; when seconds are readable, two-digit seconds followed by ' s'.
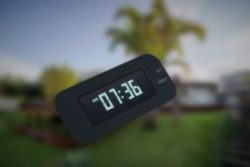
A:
7 h 36 min
